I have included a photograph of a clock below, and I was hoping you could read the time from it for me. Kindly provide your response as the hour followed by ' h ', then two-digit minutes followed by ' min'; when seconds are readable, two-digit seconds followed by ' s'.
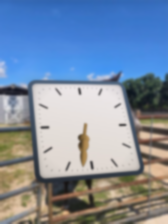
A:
6 h 32 min
